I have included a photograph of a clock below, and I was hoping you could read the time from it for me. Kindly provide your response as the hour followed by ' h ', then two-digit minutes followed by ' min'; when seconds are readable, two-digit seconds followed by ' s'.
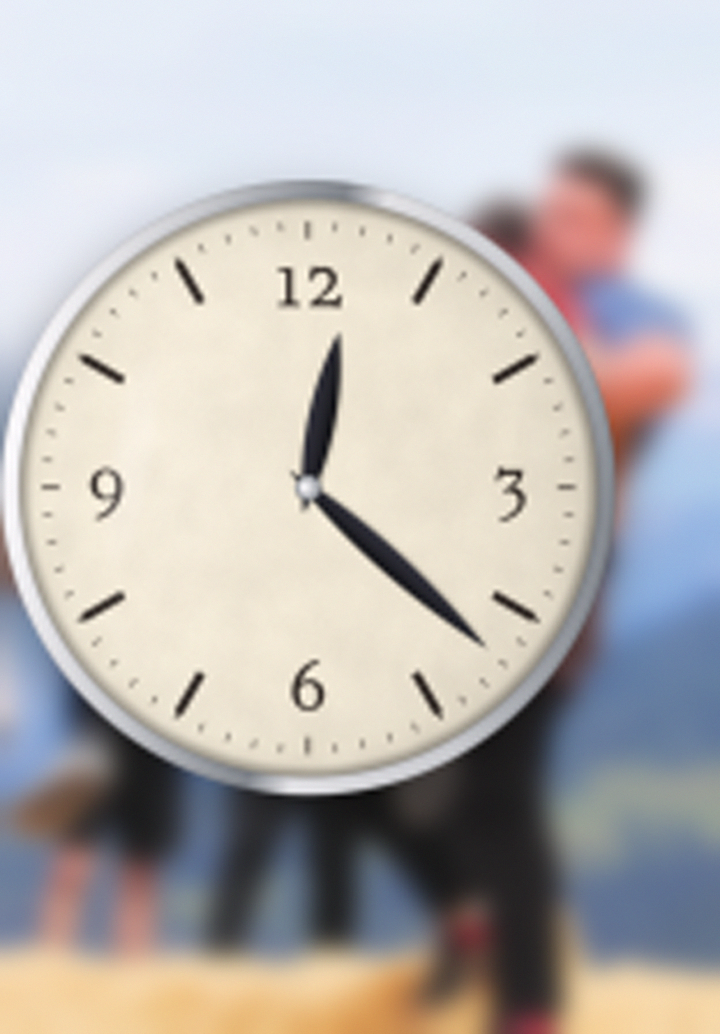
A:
12 h 22 min
